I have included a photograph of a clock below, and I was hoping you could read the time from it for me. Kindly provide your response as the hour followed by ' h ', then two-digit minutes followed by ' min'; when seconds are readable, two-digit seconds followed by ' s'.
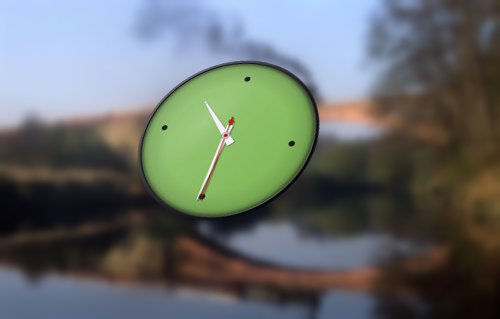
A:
10 h 30 min 30 s
